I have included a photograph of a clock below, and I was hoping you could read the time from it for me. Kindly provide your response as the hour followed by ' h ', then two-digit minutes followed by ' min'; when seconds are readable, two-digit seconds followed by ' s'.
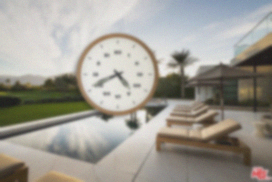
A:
4 h 41 min
